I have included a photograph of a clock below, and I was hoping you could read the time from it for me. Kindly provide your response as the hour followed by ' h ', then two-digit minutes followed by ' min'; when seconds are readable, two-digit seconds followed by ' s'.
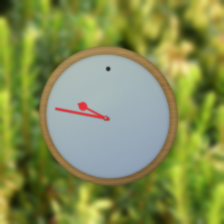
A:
9 h 46 min
